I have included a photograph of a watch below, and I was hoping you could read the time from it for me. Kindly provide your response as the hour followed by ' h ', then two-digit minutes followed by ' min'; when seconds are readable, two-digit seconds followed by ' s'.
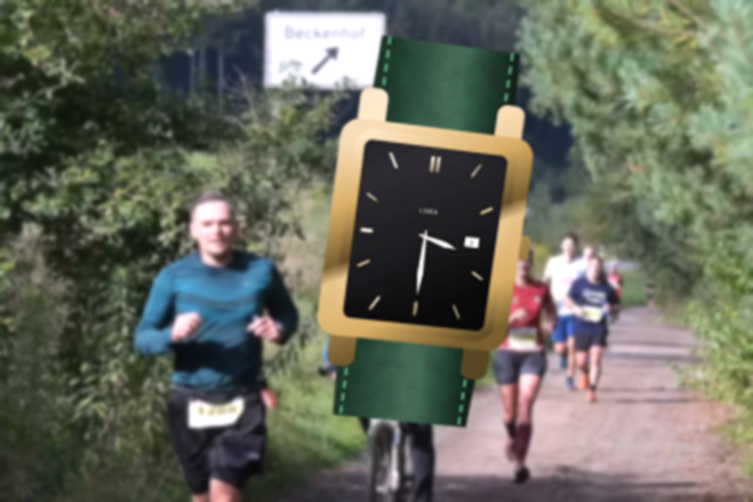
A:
3 h 30 min
